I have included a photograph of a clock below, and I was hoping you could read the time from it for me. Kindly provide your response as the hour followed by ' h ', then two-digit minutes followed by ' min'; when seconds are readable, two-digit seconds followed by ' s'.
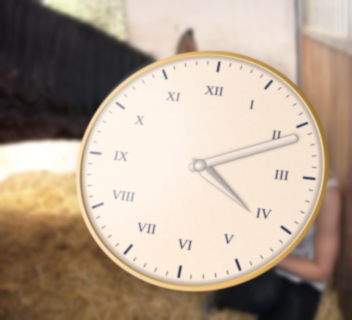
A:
4 h 11 min
